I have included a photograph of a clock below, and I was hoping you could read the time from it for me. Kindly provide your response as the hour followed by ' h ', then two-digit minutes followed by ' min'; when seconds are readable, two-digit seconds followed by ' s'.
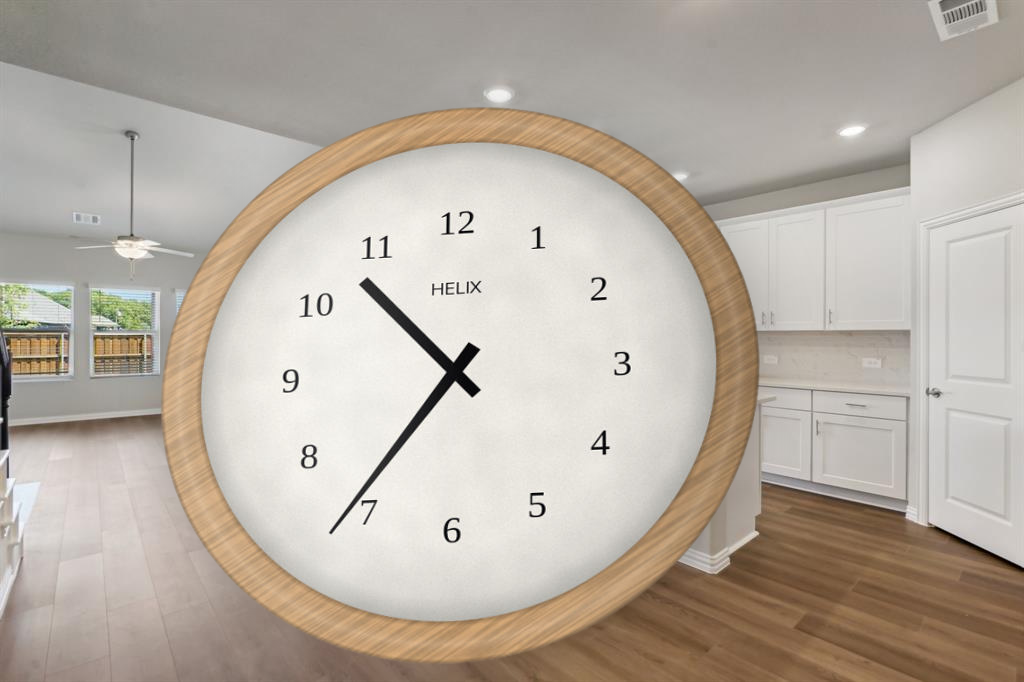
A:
10 h 36 min
